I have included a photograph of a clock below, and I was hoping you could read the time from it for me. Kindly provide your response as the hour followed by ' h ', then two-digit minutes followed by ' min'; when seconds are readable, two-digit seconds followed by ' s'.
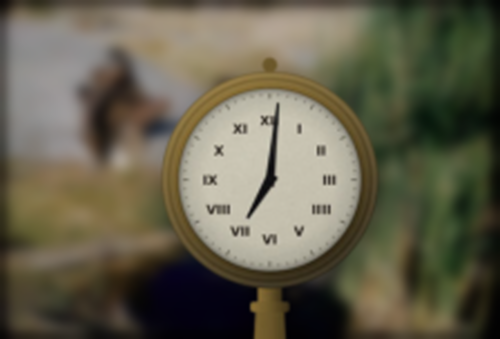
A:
7 h 01 min
